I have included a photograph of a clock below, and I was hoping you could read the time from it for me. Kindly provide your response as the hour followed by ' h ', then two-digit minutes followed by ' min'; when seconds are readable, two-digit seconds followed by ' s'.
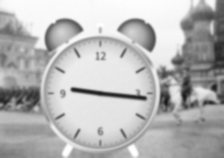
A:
9 h 16 min
